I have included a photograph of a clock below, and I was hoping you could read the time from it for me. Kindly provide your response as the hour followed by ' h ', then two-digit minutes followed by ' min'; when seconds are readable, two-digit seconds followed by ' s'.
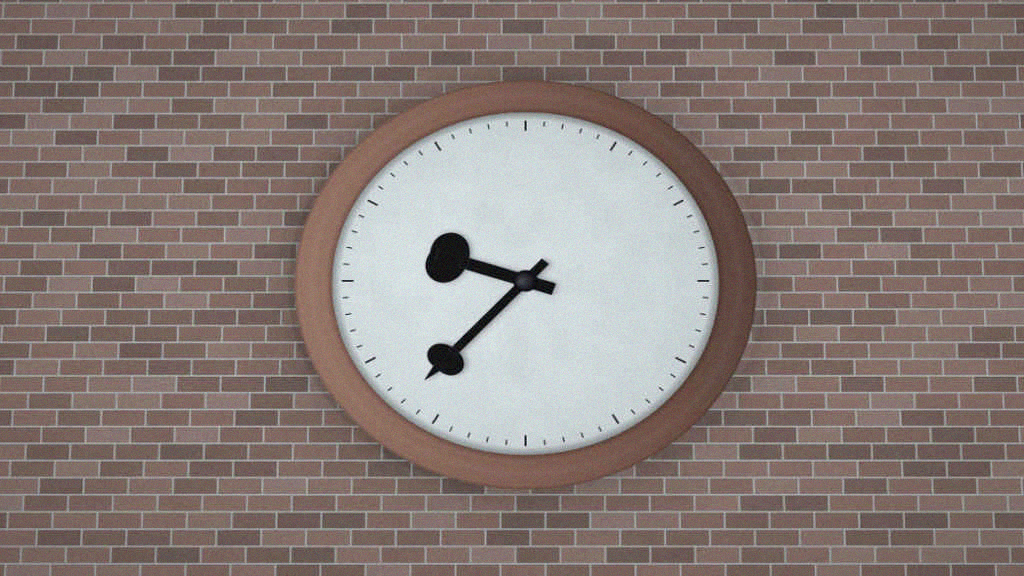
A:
9 h 37 min
